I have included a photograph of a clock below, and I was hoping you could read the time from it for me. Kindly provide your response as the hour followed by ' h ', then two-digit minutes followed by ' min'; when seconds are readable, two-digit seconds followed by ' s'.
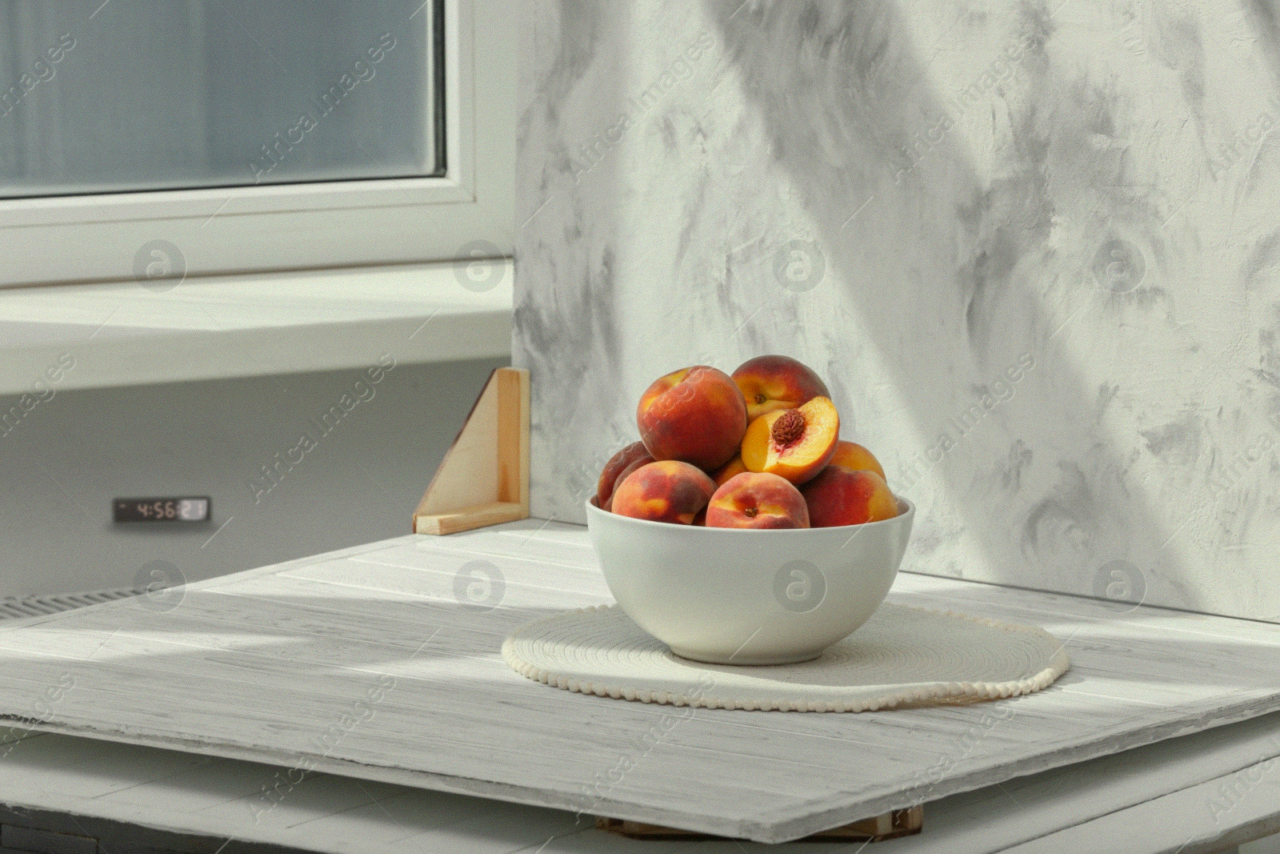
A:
4 h 56 min 21 s
